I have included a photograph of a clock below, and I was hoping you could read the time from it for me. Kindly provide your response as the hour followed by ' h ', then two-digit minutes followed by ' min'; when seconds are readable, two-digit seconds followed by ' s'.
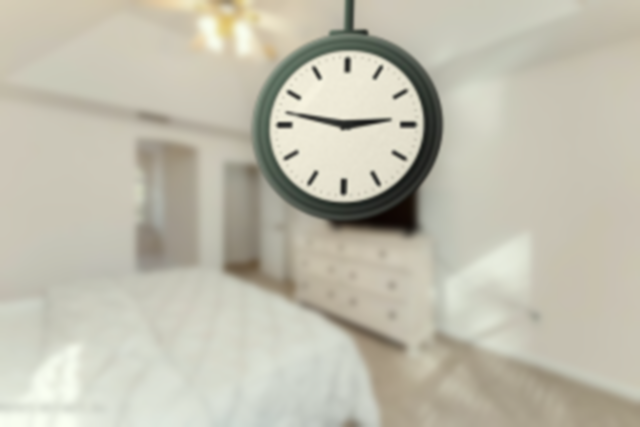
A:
2 h 47 min
